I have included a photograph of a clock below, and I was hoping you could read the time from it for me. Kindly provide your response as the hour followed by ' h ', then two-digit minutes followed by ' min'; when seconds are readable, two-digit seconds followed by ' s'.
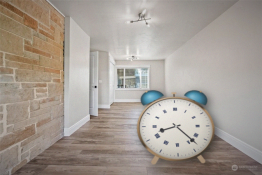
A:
8 h 23 min
